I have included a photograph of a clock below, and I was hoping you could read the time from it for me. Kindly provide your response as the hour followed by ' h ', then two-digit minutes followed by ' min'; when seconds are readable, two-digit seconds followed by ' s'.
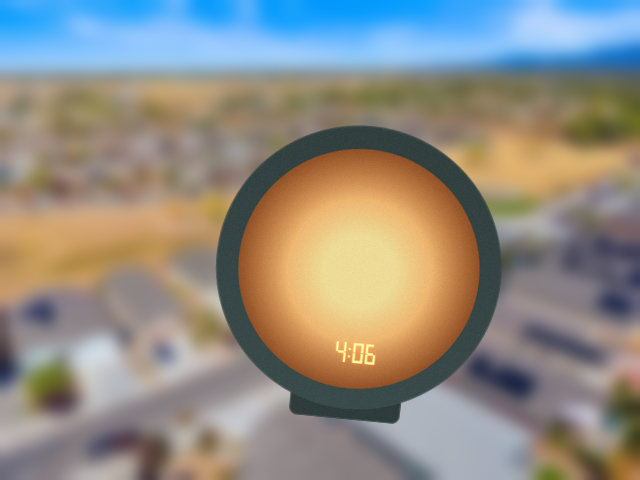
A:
4 h 06 min
